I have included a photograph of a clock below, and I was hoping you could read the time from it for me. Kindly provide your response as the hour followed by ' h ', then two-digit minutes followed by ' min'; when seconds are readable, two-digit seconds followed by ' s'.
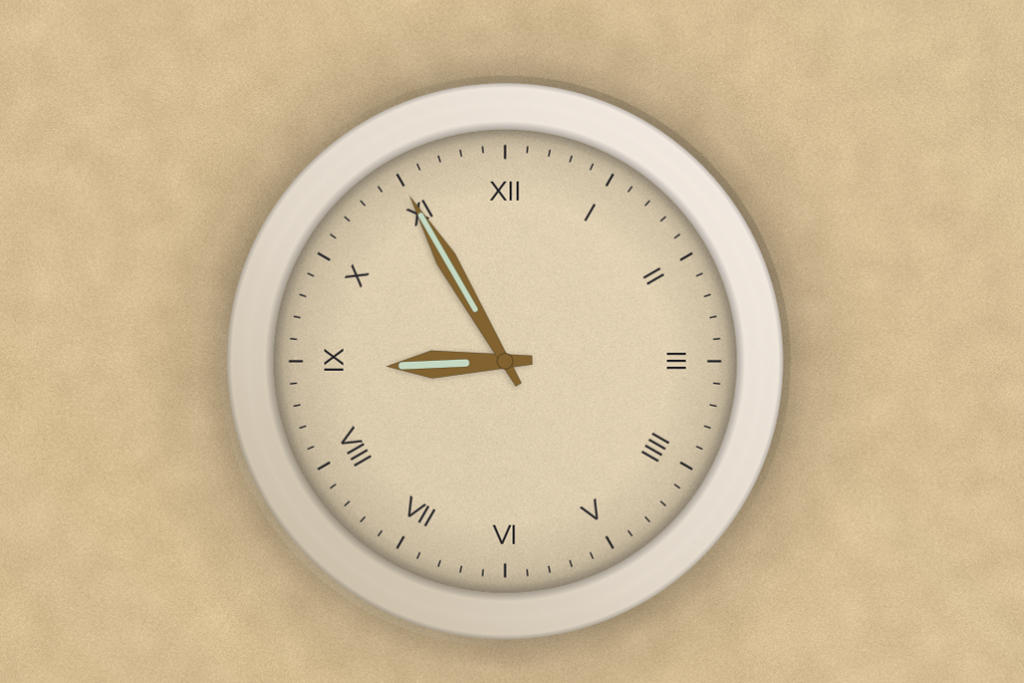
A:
8 h 55 min
